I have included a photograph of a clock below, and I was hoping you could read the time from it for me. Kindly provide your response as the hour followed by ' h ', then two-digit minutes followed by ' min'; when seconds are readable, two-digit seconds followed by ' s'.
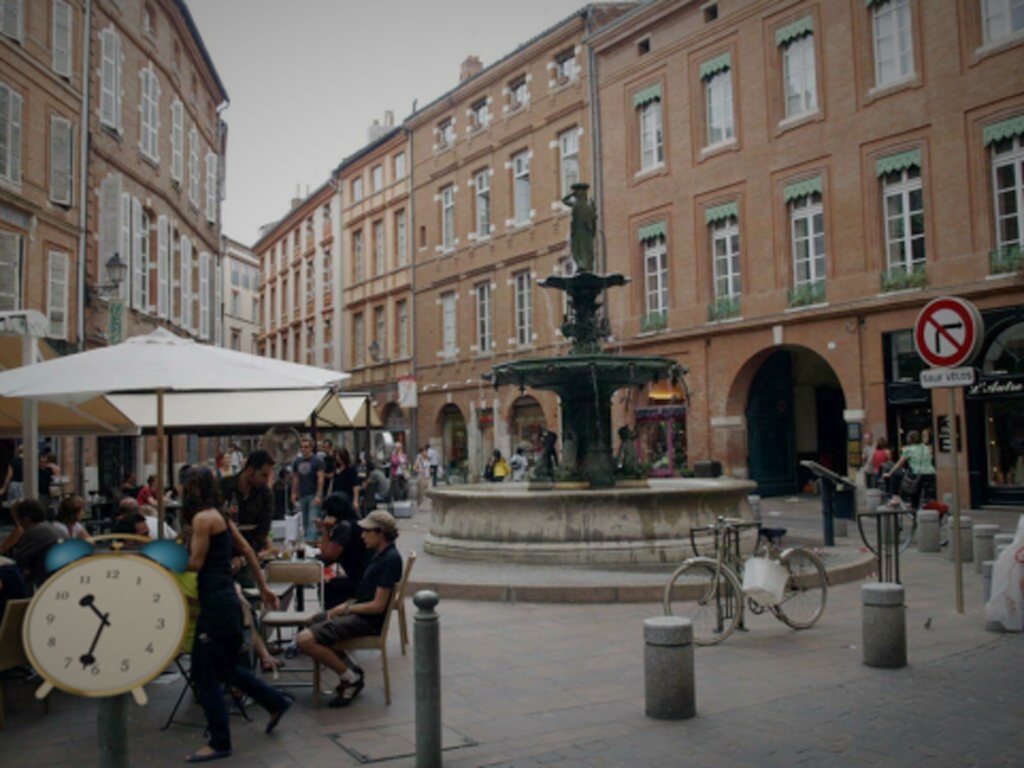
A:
10 h 32 min
